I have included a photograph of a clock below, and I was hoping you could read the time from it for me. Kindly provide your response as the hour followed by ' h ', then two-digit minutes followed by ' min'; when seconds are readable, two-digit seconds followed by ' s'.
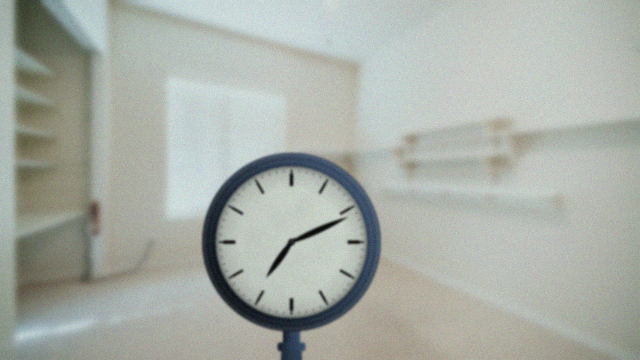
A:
7 h 11 min
